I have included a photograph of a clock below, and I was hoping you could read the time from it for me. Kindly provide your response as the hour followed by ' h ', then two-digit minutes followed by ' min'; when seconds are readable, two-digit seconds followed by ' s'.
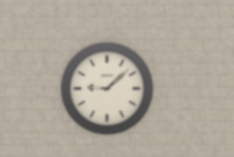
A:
9 h 08 min
